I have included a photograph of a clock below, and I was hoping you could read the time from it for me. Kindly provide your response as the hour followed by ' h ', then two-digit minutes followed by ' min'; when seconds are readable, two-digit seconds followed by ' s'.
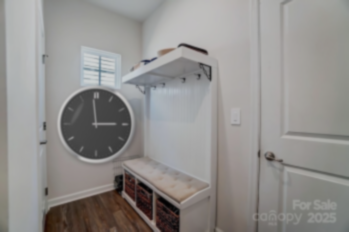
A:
2 h 59 min
